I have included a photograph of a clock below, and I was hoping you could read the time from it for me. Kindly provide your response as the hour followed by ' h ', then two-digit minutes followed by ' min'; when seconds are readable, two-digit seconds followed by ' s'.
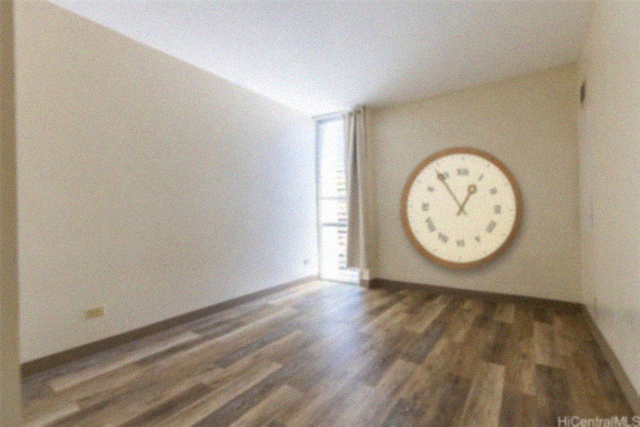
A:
12 h 54 min
